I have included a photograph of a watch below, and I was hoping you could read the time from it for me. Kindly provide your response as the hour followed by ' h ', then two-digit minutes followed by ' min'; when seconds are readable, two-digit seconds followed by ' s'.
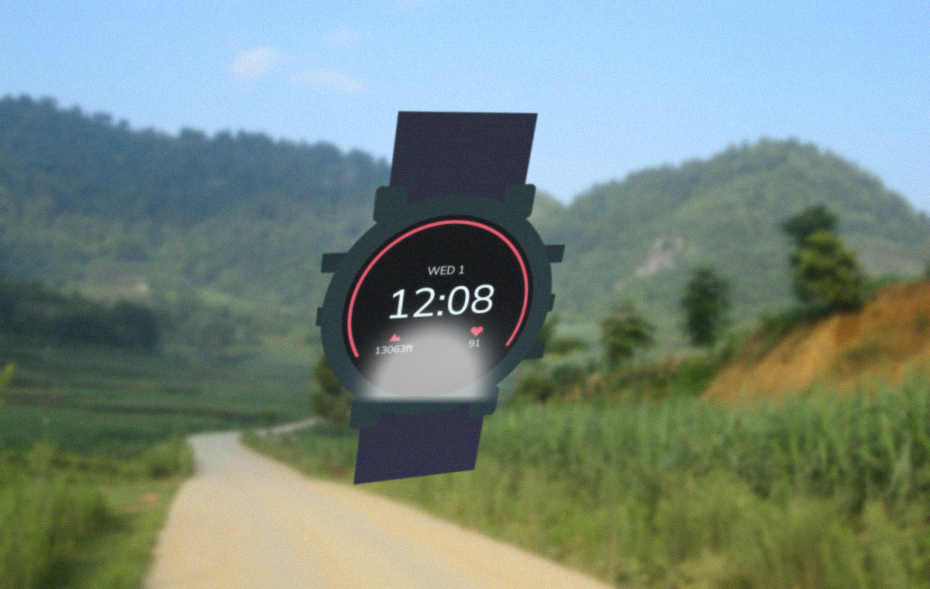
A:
12 h 08 min
